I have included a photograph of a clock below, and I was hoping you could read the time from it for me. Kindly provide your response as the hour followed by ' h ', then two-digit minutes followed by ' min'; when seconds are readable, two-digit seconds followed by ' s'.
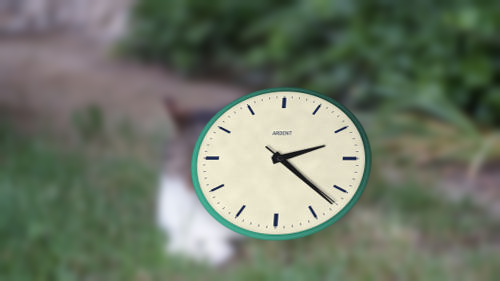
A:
2 h 22 min 22 s
